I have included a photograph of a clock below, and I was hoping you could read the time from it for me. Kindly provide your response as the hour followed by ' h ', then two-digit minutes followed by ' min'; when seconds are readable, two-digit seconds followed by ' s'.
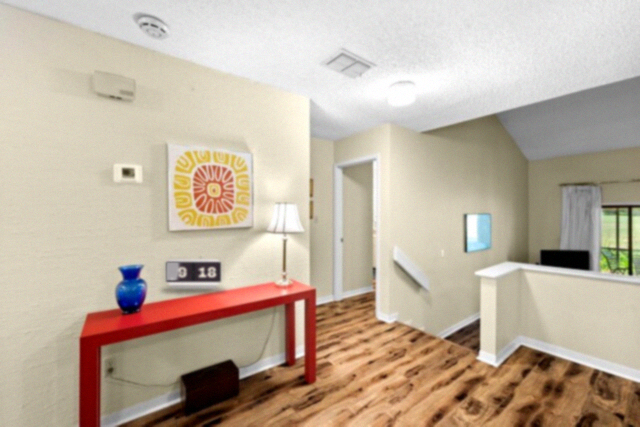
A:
9 h 18 min
